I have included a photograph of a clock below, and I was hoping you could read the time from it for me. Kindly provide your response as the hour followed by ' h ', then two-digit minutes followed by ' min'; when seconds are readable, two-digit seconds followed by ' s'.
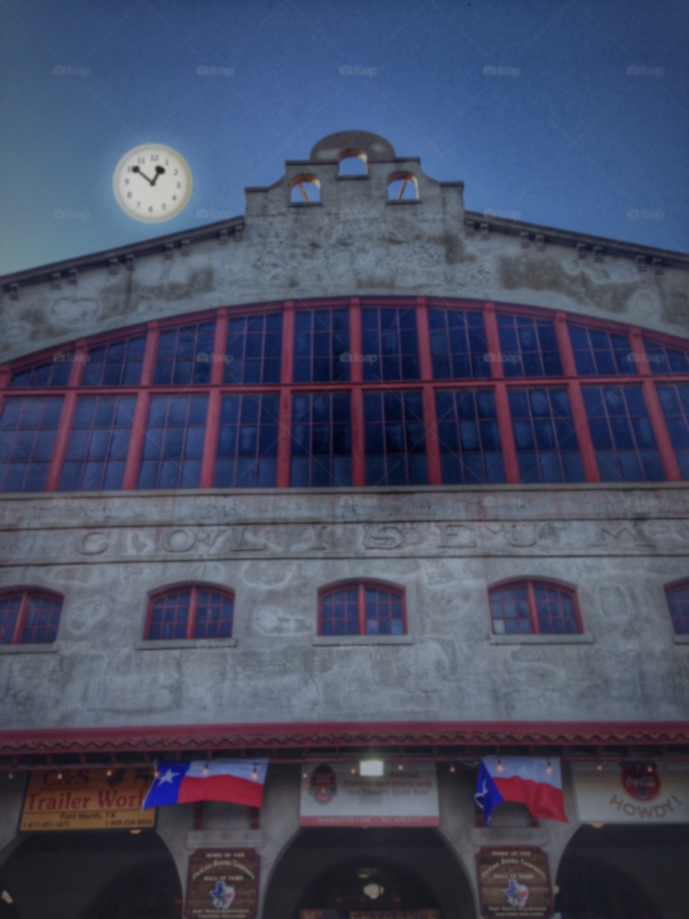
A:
12 h 51 min
